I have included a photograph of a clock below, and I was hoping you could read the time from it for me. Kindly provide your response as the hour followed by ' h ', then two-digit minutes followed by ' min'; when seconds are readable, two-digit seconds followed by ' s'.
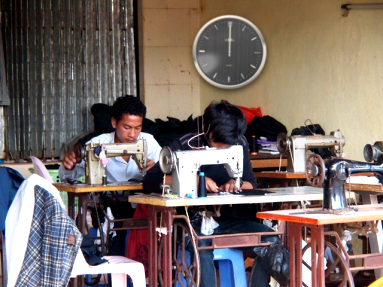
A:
12 h 00 min
